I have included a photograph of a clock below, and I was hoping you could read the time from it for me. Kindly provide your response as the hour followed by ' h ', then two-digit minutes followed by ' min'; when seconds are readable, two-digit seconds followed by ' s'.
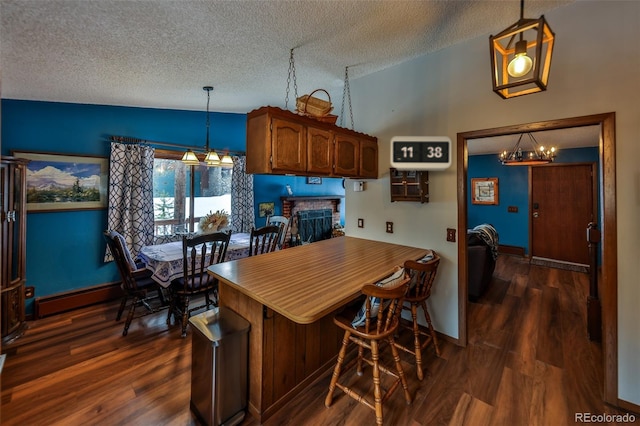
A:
11 h 38 min
